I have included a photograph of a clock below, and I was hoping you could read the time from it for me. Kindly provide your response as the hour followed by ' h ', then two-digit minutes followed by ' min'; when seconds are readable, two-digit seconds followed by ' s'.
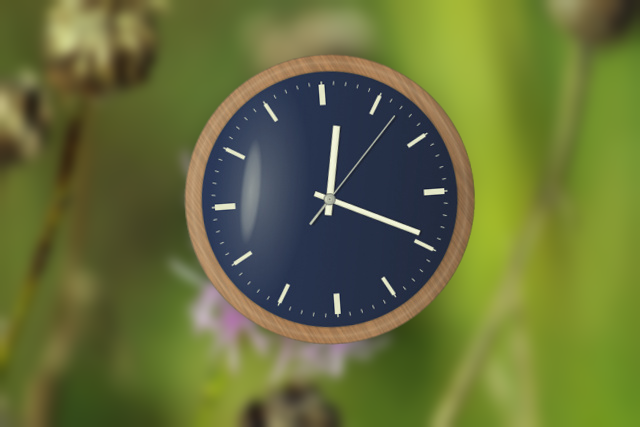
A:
12 h 19 min 07 s
